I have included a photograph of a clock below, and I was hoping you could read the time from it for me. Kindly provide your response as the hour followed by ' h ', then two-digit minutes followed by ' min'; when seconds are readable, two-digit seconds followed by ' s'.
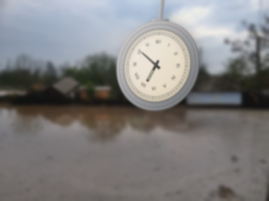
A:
6 h 51 min
